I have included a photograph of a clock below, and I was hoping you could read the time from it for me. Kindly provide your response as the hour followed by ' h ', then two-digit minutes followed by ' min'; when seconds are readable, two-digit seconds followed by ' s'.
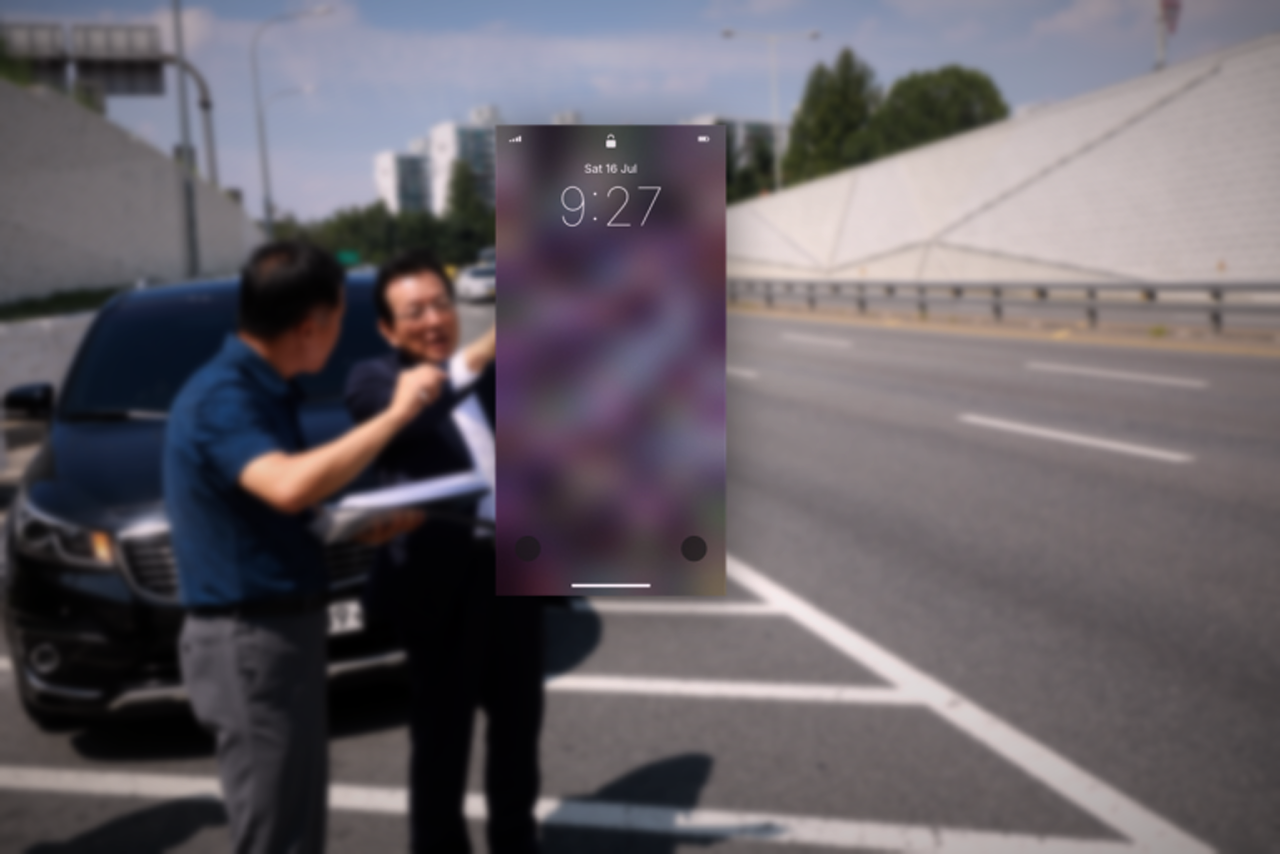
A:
9 h 27 min
